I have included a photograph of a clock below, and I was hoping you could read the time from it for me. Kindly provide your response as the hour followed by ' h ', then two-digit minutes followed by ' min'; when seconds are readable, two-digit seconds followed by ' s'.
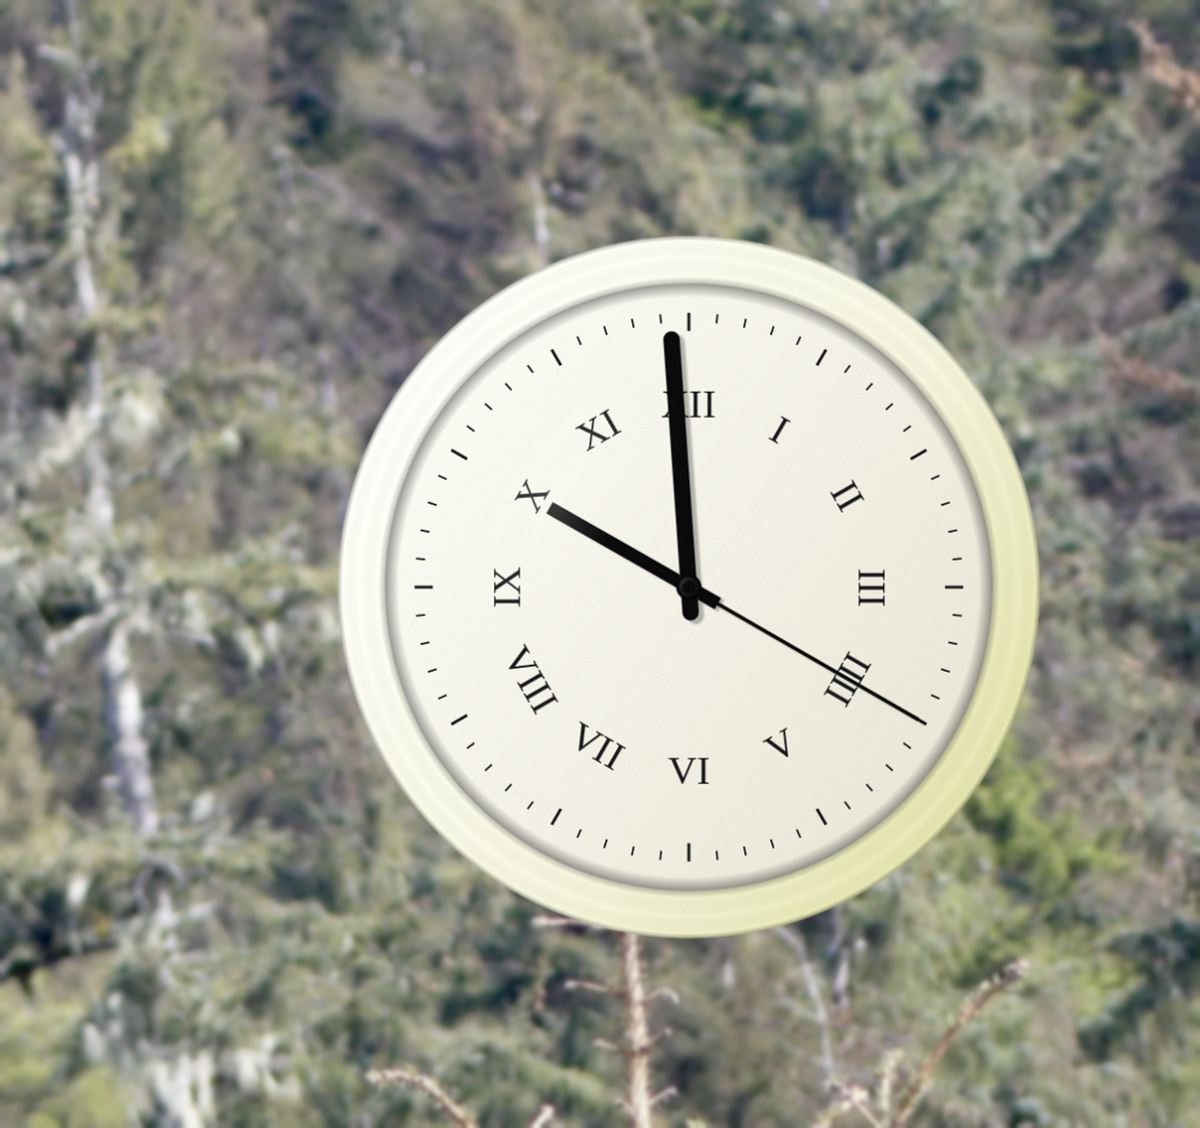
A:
9 h 59 min 20 s
